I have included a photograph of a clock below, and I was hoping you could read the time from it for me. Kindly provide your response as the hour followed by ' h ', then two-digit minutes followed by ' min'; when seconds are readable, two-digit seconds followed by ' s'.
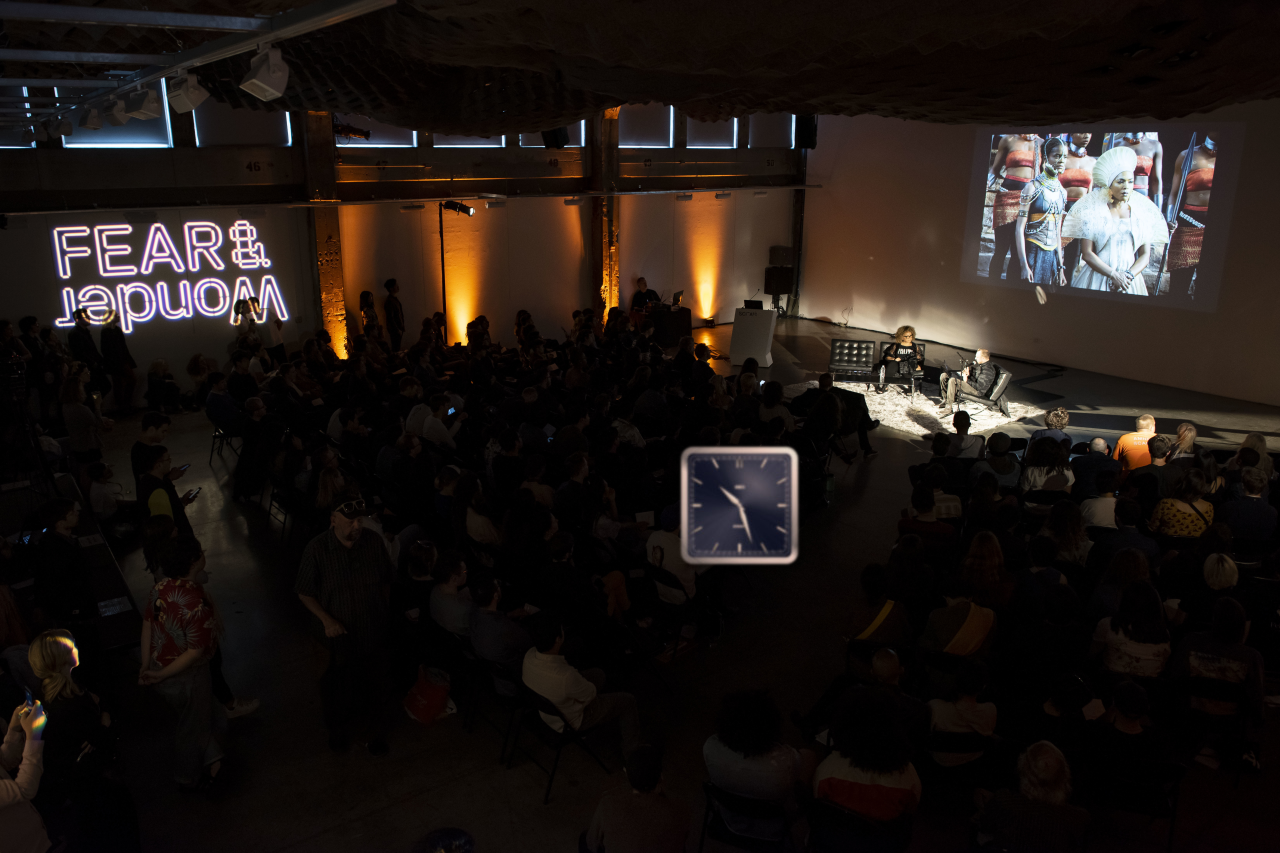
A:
10 h 27 min
